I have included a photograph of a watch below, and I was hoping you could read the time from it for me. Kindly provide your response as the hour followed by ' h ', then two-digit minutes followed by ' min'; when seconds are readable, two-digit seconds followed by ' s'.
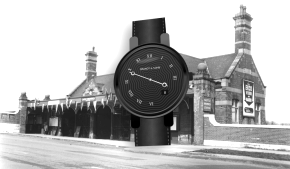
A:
3 h 49 min
